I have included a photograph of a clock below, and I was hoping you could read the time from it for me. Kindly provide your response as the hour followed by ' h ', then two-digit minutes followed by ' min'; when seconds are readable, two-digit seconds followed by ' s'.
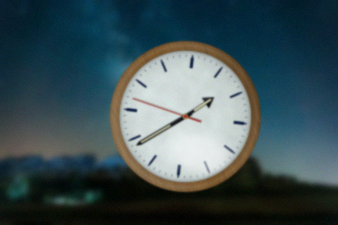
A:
1 h 38 min 47 s
